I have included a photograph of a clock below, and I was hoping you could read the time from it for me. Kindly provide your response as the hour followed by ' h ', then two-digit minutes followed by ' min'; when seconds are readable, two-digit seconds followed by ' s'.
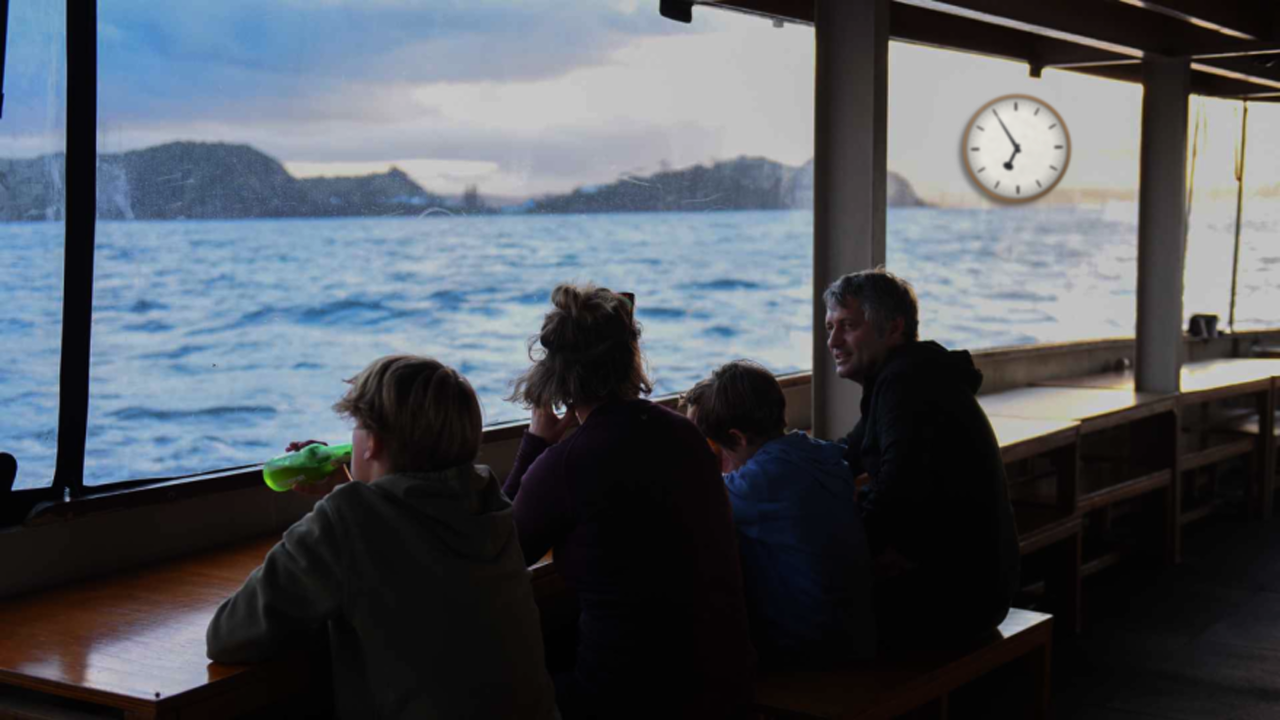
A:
6 h 55 min
